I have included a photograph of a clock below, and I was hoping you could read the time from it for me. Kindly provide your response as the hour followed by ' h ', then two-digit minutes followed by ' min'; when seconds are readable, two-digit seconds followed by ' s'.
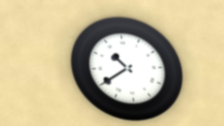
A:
10 h 40 min
